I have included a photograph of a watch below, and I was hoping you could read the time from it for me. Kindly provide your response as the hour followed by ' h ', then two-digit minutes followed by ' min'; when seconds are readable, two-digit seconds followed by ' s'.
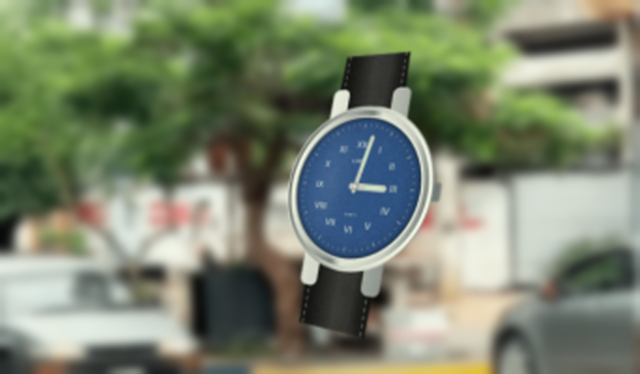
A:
3 h 02 min
